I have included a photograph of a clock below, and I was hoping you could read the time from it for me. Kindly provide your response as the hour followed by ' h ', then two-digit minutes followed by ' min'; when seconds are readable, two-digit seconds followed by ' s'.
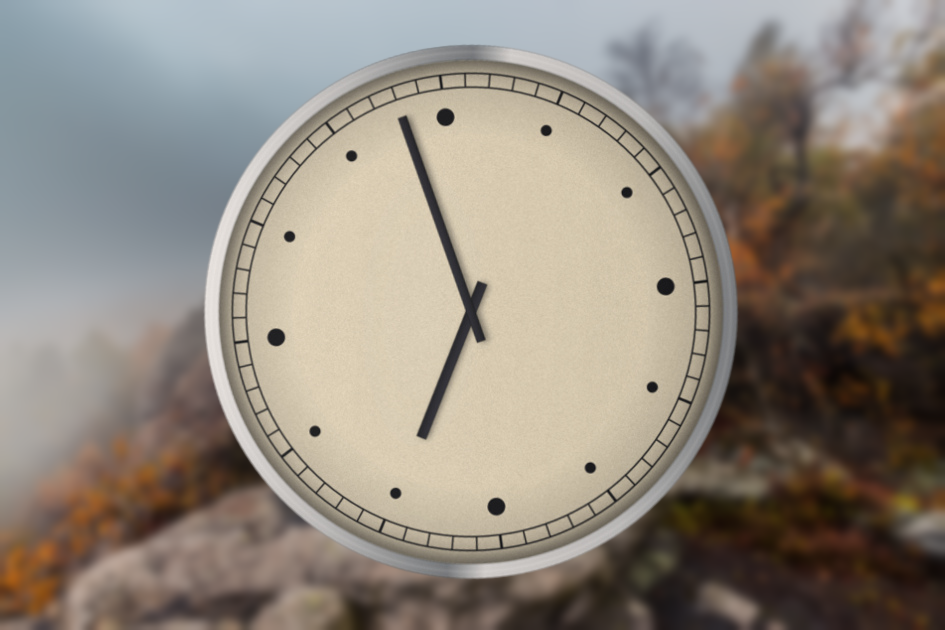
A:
6 h 58 min
